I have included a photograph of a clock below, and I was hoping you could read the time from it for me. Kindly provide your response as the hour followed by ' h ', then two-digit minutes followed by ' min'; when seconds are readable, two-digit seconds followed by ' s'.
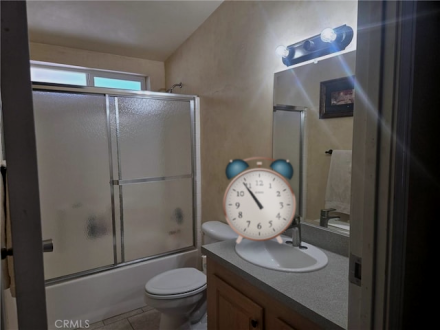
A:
10 h 54 min
